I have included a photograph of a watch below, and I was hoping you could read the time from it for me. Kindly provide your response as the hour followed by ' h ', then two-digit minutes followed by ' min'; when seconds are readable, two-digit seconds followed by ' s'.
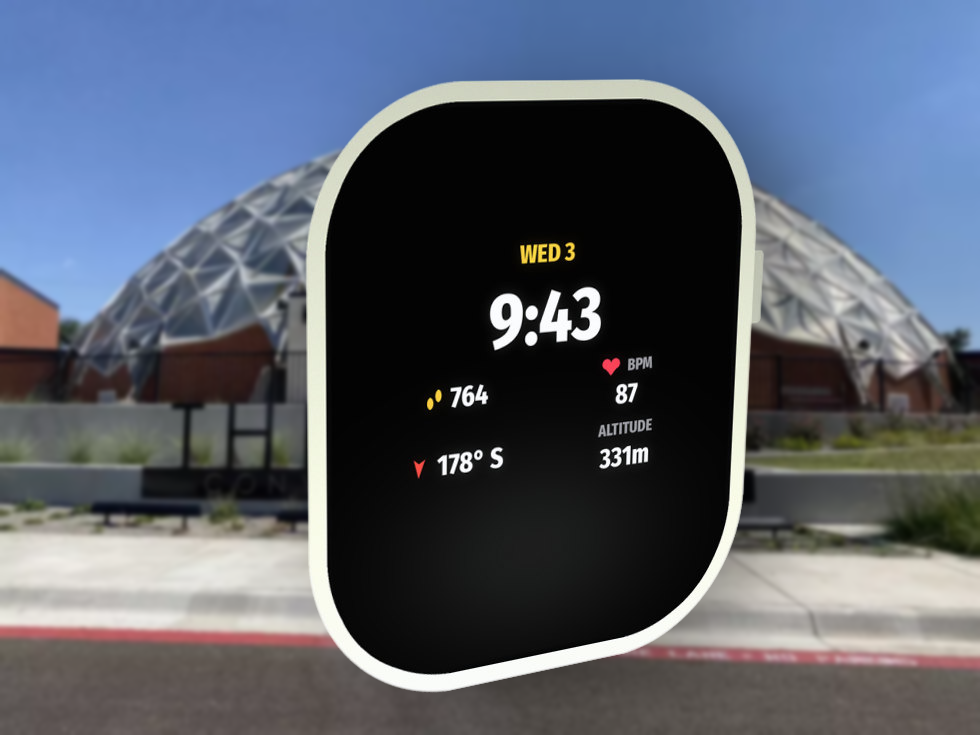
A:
9 h 43 min
